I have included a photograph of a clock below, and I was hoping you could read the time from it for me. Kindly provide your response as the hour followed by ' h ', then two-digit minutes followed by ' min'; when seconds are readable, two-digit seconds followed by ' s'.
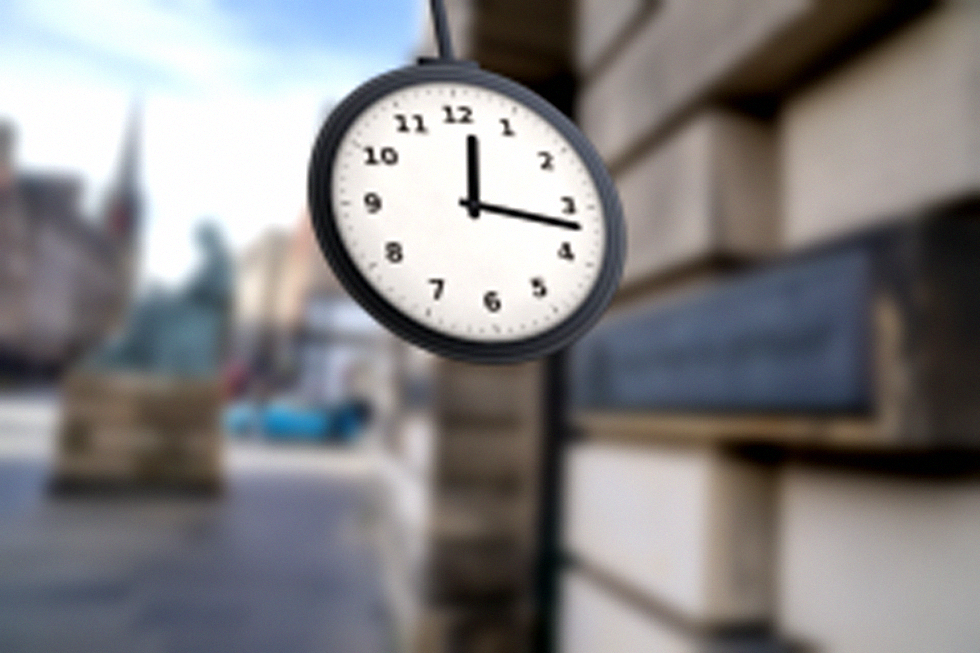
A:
12 h 17 min
